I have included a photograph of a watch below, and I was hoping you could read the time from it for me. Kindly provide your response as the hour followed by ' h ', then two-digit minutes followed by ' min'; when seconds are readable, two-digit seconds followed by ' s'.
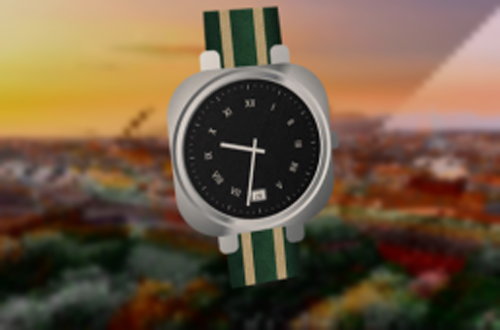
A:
9 h 32 min
